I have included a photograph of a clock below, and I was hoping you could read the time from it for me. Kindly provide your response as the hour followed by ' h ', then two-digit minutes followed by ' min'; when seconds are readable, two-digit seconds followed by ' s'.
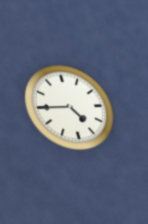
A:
4 h 45 min
